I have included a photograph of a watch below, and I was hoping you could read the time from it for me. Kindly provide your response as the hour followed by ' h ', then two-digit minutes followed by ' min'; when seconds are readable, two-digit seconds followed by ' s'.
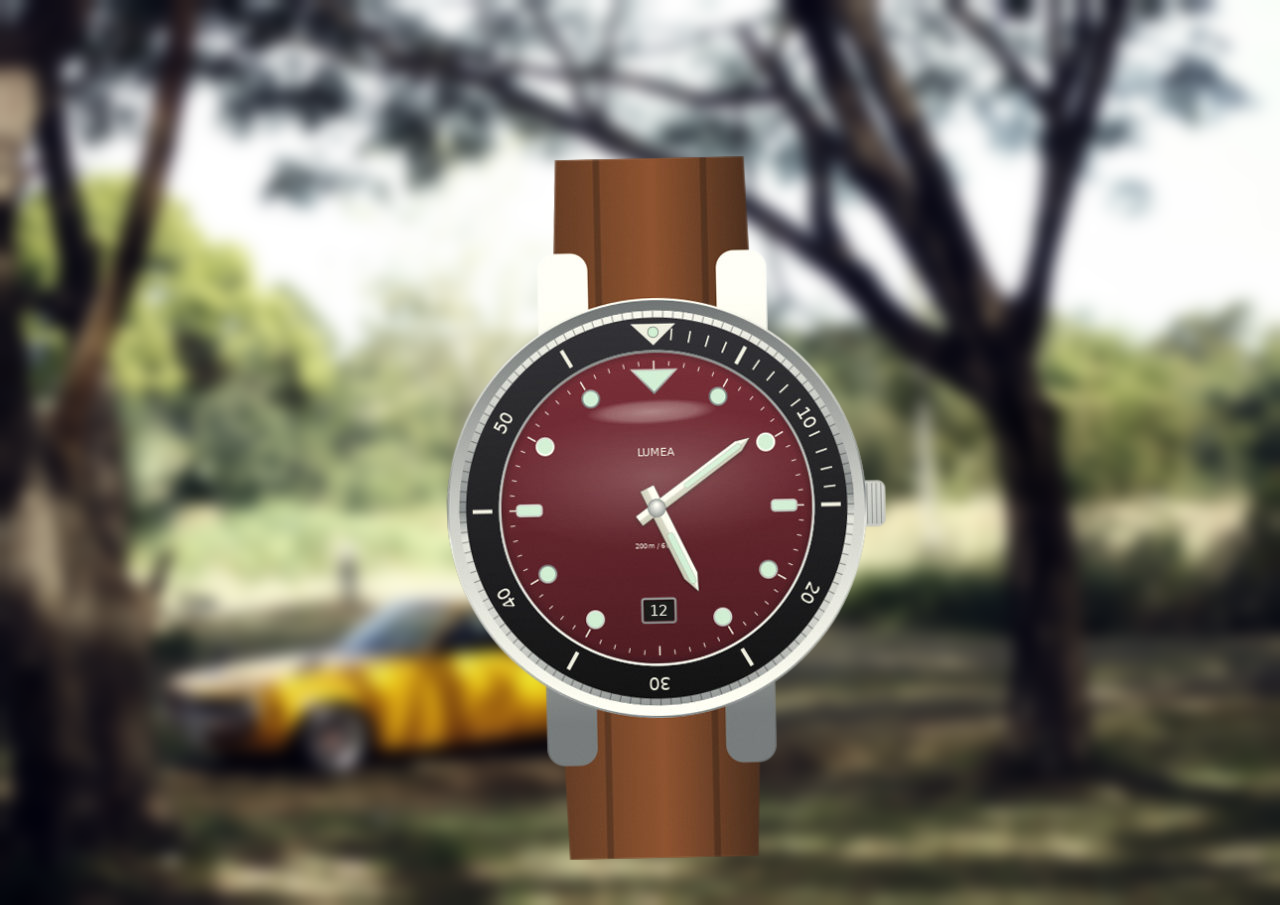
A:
5 h 09 min
